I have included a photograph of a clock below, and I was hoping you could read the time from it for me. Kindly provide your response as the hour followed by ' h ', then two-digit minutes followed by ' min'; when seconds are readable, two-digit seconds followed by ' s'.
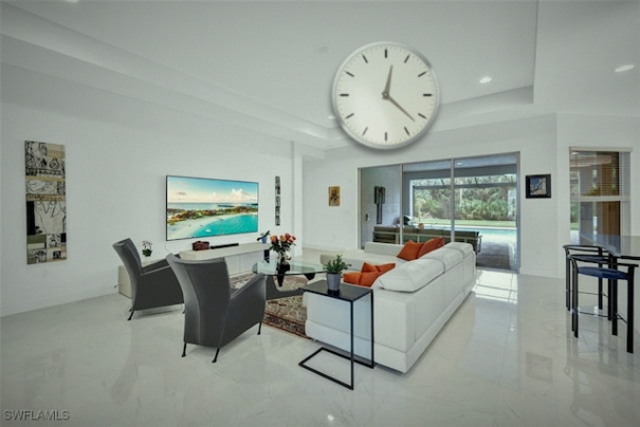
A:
12 h 22 min
